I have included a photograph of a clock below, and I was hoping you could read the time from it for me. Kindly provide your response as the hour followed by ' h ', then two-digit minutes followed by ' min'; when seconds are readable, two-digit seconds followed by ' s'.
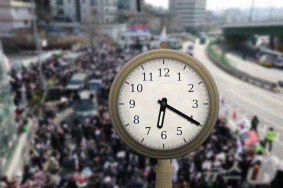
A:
6 h 20 min
